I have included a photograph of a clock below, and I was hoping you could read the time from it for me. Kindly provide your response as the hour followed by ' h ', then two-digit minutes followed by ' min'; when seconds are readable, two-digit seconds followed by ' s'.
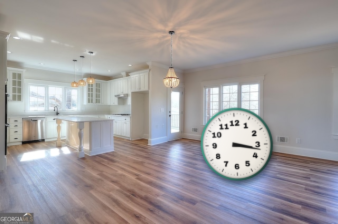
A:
3 h 17 min
